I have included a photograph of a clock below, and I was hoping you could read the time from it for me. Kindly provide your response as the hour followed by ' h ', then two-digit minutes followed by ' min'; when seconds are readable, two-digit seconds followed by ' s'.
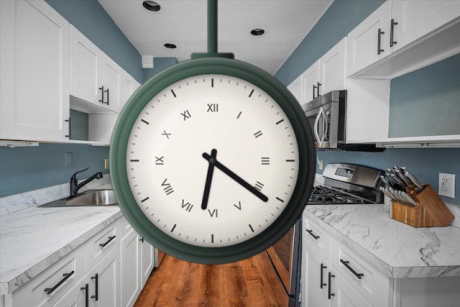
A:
6 h 21 min
